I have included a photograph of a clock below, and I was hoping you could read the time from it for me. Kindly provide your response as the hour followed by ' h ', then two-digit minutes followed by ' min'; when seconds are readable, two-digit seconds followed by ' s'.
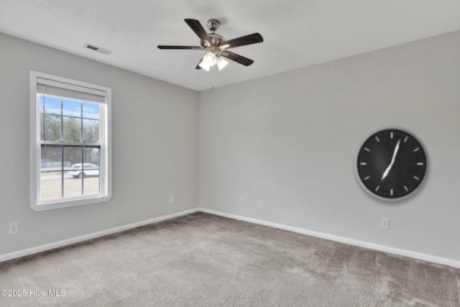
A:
7 h 03 min
